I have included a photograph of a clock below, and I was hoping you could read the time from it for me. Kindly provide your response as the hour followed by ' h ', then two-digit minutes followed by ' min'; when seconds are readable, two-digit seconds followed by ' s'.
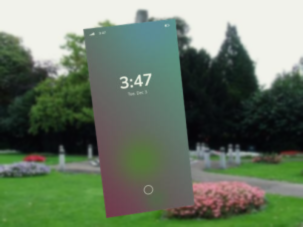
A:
3 h 47 min
